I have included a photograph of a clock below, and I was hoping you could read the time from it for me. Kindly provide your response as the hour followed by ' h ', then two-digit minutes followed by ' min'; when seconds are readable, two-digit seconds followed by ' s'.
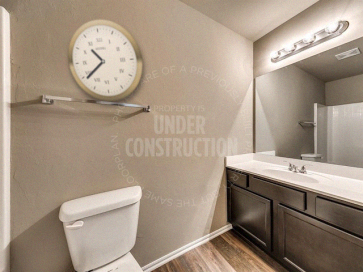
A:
10 h 39 min
